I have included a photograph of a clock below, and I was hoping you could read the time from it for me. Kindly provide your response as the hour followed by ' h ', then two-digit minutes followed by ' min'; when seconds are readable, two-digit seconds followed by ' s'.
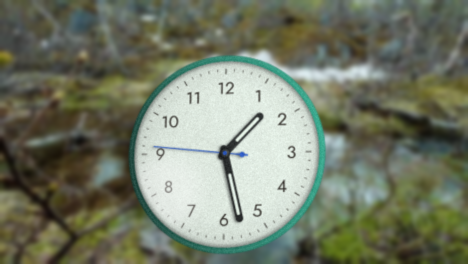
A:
1 h 27 min 46 s
